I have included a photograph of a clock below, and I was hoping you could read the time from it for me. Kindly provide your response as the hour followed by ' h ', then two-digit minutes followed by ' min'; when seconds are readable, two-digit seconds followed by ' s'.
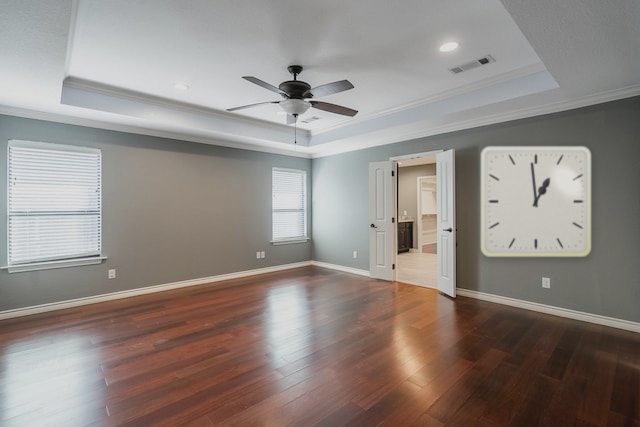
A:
12 h 59 min
